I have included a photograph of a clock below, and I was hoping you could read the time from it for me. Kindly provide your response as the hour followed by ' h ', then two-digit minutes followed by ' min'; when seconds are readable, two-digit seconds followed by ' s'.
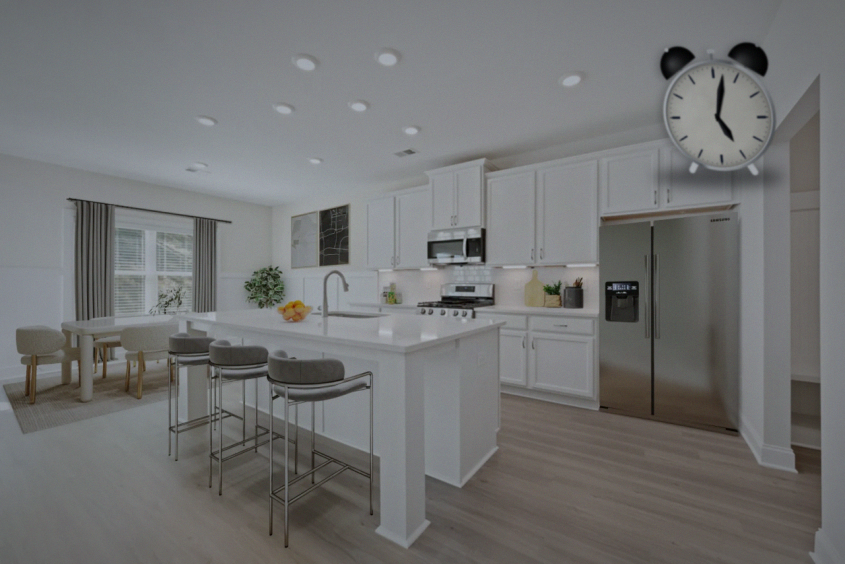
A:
5 h 02 min
